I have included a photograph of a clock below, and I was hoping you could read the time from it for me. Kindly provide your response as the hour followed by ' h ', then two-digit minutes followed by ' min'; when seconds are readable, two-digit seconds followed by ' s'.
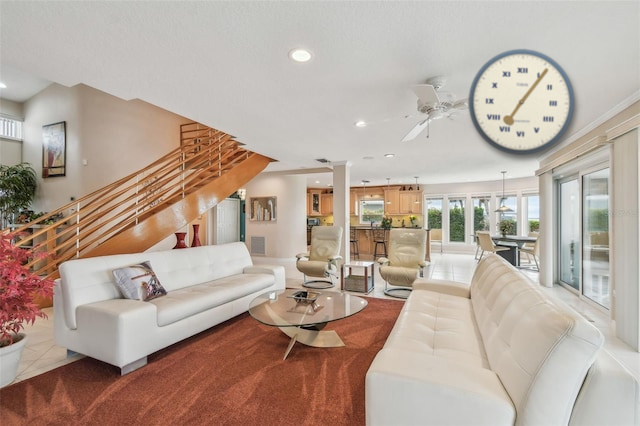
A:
7 h 06 min
